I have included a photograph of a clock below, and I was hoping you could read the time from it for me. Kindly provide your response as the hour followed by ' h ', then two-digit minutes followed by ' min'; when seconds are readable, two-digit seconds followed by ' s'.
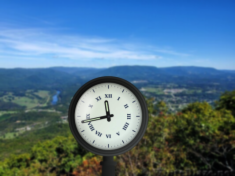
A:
11 h 43 min
